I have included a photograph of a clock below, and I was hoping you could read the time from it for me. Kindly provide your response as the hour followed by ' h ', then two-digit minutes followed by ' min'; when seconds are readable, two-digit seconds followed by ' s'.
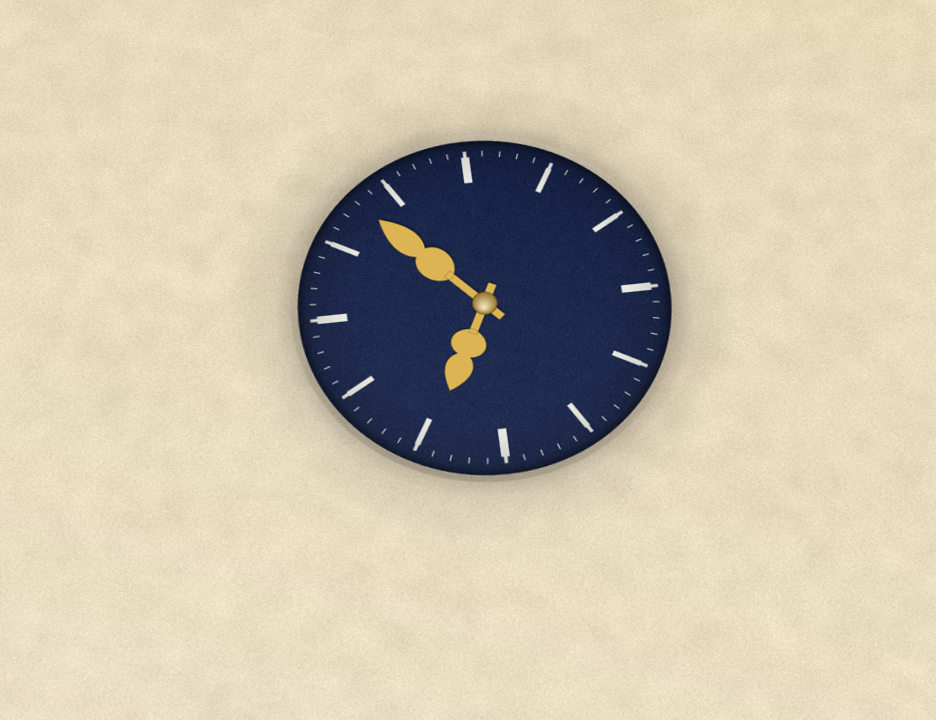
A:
6 h 53 min
